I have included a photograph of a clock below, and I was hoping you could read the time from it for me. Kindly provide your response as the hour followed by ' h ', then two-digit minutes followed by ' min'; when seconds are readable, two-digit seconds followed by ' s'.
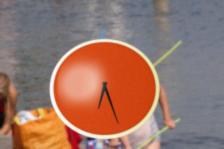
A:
6 h 27 min
